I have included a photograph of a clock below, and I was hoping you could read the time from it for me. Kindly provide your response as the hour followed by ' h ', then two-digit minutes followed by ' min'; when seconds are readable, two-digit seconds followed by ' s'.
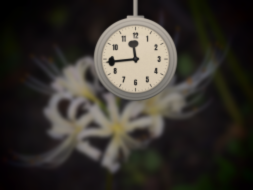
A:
11 h 44 min
